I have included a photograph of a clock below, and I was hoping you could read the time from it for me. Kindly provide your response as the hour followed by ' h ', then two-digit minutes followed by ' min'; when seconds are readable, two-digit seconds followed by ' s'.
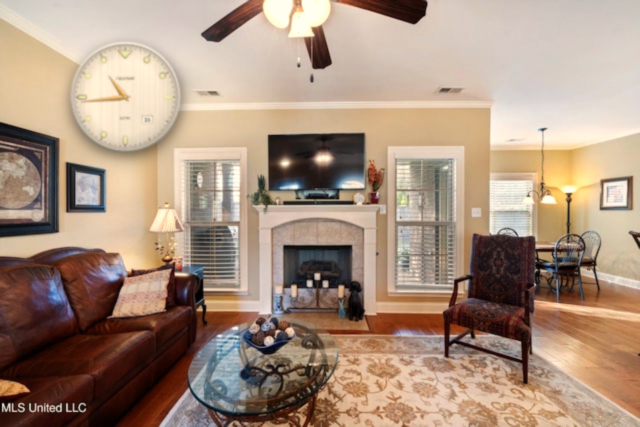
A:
10 h 44 min
